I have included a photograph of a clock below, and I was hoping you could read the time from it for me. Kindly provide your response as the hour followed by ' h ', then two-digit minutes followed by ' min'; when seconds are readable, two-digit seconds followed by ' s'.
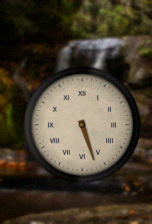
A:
5 h 27 min
